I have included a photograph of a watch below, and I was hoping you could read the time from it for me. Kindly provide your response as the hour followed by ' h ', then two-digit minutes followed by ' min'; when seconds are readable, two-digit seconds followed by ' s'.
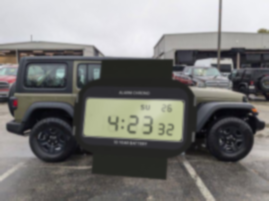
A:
4 h 23 min 32 s
